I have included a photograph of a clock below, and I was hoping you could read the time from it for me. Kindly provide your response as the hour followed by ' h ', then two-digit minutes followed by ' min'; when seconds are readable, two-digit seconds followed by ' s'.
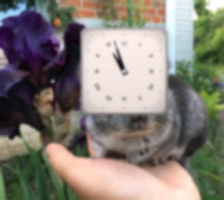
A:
10 h 57 min
